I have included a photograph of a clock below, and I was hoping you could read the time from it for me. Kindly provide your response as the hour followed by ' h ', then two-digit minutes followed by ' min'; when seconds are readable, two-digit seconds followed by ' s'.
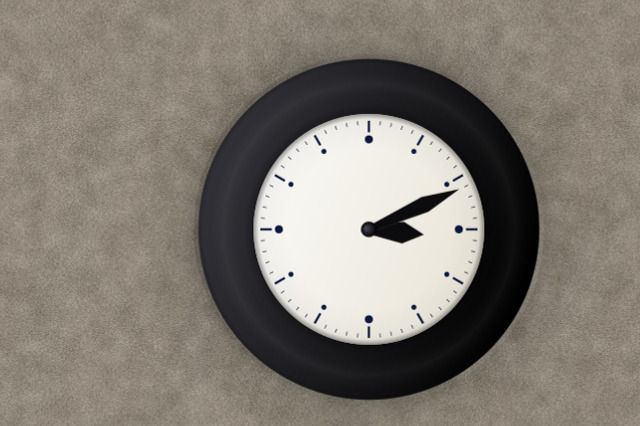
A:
3 h 11 min
